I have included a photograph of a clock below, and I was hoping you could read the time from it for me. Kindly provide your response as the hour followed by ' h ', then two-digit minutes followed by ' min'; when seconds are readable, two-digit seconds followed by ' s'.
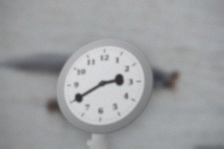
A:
2 h 40 min
